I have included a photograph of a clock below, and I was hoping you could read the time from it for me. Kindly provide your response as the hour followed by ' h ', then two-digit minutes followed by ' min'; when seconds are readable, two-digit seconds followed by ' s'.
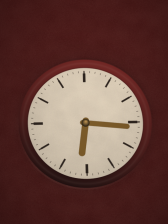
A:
6 h 16 min
